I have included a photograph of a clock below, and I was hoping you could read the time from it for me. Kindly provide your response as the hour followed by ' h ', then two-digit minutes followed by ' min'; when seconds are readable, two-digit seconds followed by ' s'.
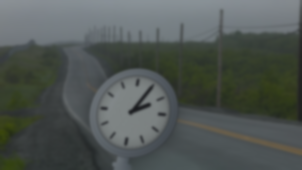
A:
2 h 05 min
